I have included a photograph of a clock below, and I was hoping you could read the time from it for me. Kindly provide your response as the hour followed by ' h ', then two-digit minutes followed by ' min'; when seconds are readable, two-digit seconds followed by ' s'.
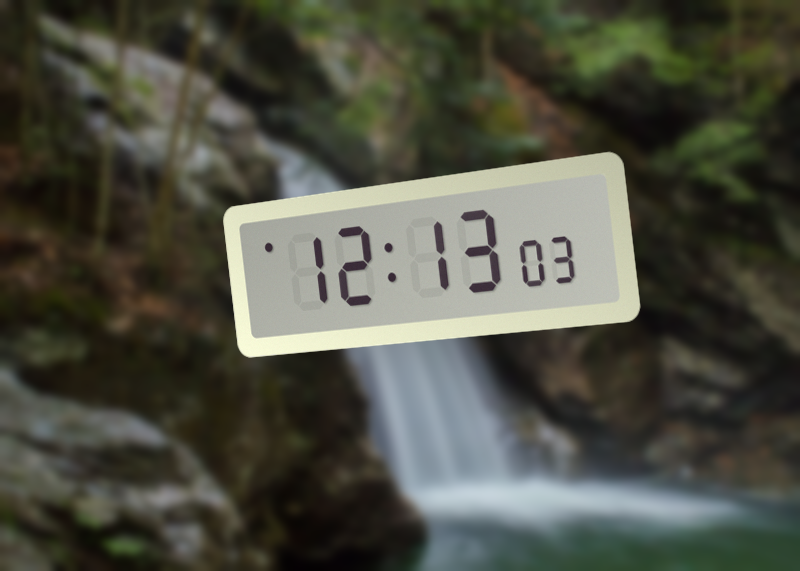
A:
12 h 13 min 03 s
